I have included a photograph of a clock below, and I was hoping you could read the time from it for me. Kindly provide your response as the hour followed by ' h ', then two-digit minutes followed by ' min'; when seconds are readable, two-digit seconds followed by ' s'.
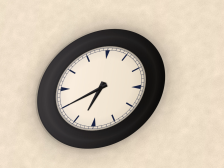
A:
6 h 40 min
